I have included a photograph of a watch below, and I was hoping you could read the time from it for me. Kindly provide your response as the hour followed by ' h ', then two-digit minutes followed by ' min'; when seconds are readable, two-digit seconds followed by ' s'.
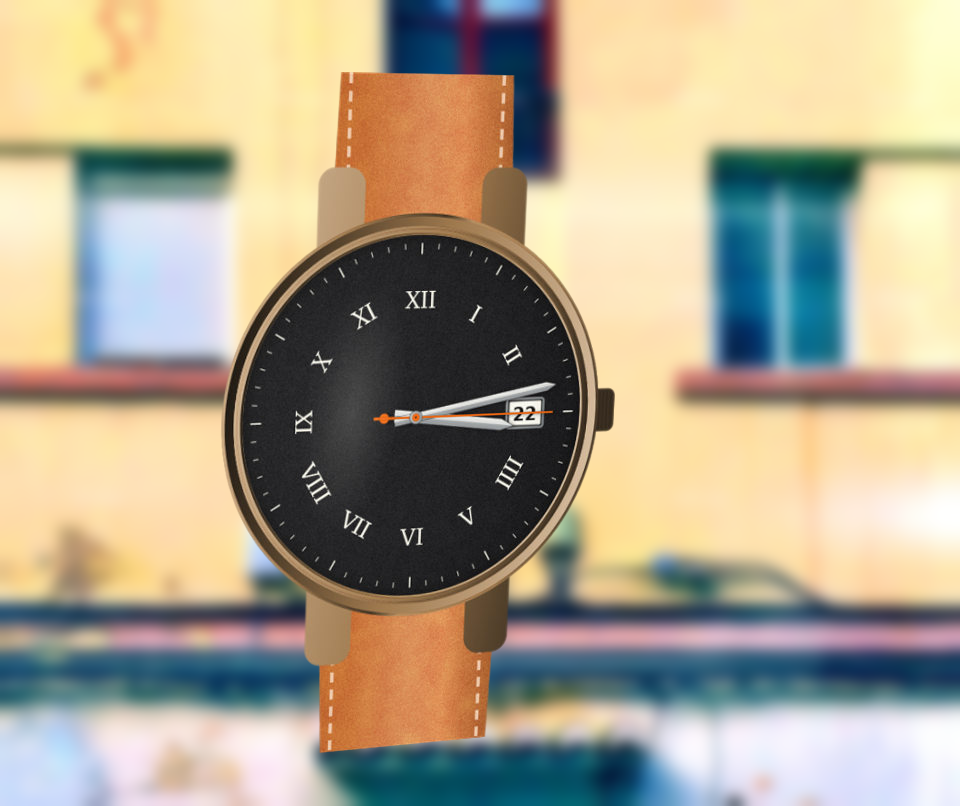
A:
3 h 13 min 15 s
